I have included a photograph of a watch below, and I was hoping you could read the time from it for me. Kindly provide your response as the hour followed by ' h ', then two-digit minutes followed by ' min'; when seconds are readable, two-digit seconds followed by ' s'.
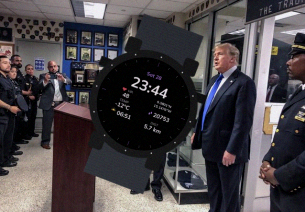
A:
23 h 44 min
